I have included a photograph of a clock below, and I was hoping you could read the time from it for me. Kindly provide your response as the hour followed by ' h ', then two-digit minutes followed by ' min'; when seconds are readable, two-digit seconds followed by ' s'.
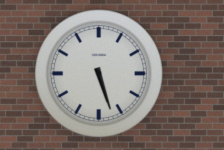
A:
5 h 27 min
